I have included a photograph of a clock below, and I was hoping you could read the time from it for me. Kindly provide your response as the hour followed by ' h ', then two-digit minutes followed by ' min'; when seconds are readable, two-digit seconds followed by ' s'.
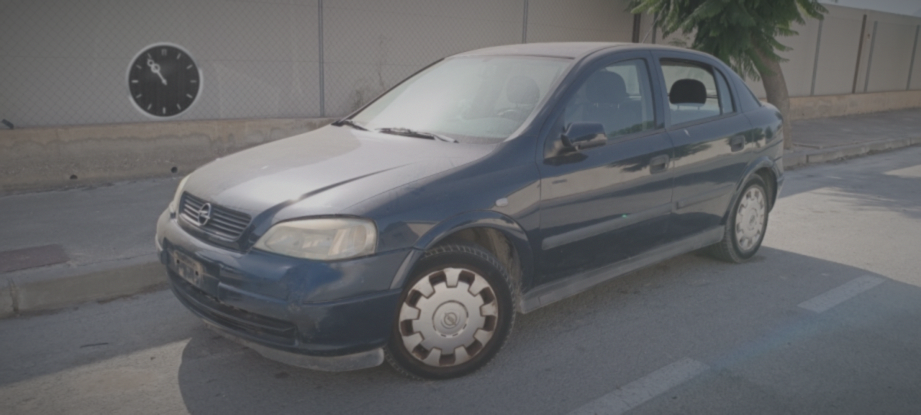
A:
10 h 54 min
